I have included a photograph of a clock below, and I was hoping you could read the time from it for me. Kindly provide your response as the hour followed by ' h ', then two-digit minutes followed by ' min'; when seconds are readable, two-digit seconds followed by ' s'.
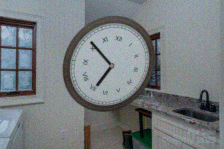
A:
6 h 51 min
